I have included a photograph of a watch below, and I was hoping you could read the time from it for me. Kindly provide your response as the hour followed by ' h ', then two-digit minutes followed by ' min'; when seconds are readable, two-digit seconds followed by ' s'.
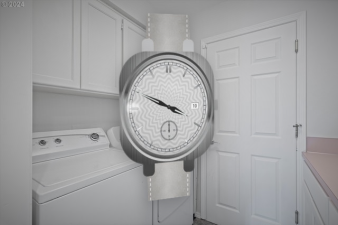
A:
3 h 49 min
